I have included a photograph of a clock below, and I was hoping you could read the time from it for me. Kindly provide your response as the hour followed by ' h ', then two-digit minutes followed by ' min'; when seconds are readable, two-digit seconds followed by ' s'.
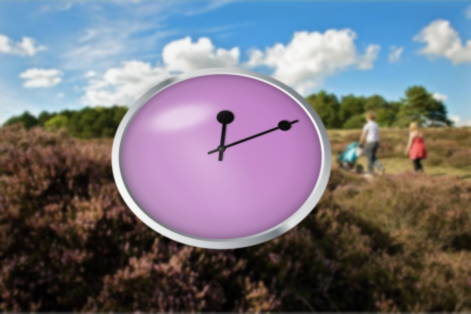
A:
12 h 11 min
